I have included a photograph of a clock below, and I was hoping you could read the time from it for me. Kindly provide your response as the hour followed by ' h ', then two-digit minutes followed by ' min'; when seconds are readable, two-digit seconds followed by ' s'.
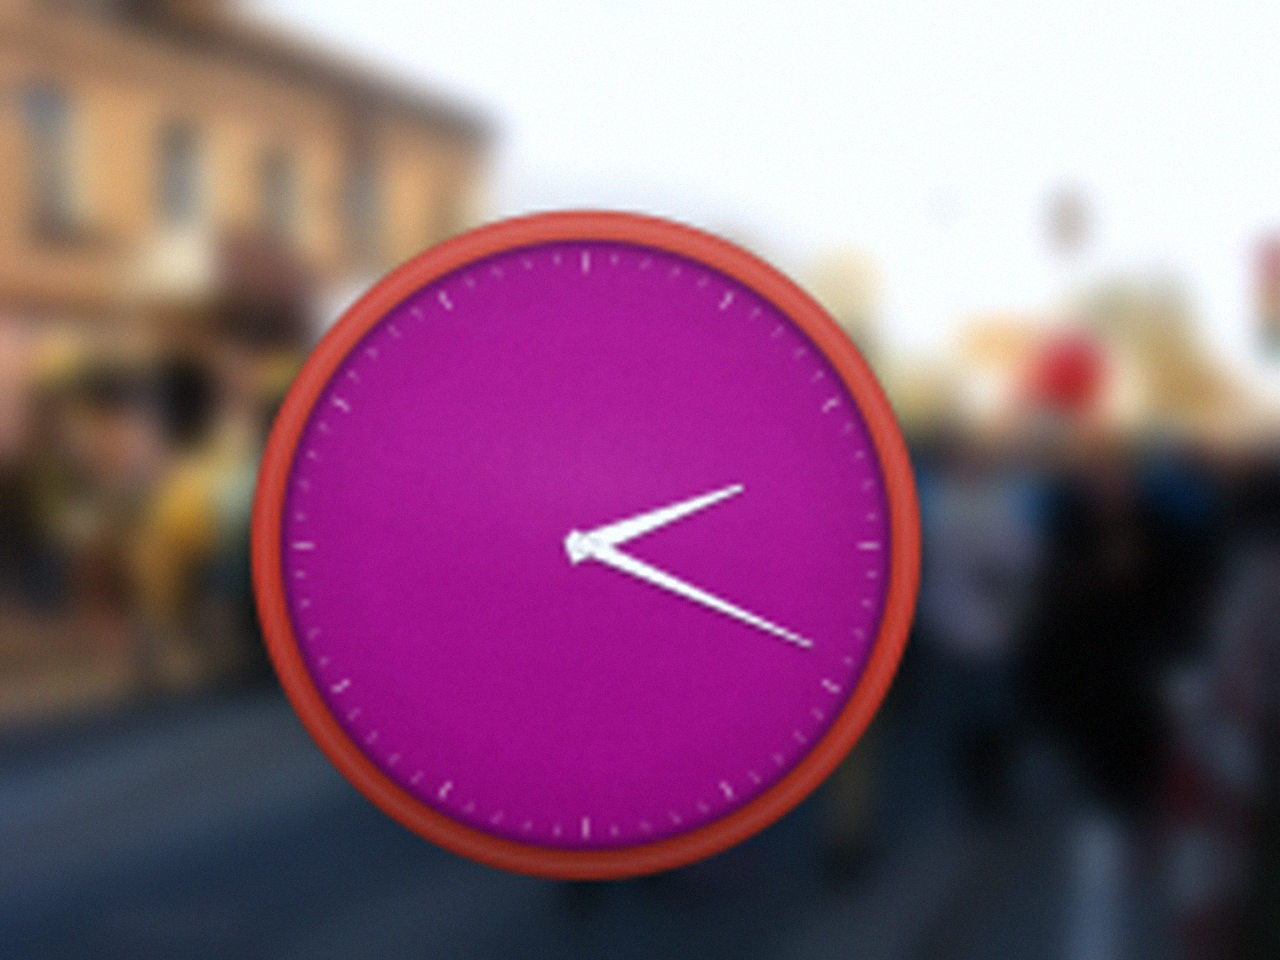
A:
2 h 19 min
